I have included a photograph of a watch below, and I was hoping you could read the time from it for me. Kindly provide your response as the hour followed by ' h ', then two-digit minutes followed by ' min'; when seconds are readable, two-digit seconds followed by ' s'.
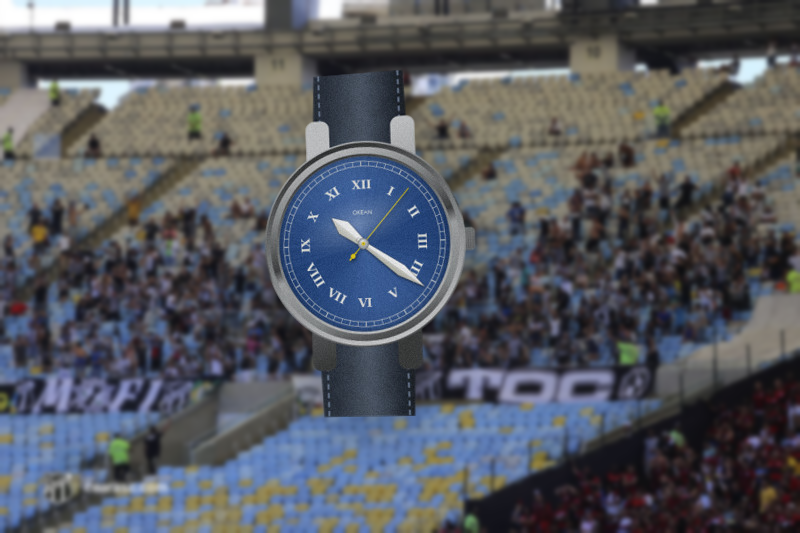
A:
10 h 21 min 07 s
